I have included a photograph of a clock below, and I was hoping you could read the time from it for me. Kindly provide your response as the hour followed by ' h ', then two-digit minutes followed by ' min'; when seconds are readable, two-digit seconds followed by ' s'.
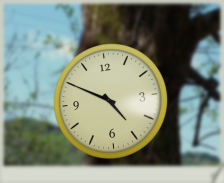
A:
4 h 50 min
